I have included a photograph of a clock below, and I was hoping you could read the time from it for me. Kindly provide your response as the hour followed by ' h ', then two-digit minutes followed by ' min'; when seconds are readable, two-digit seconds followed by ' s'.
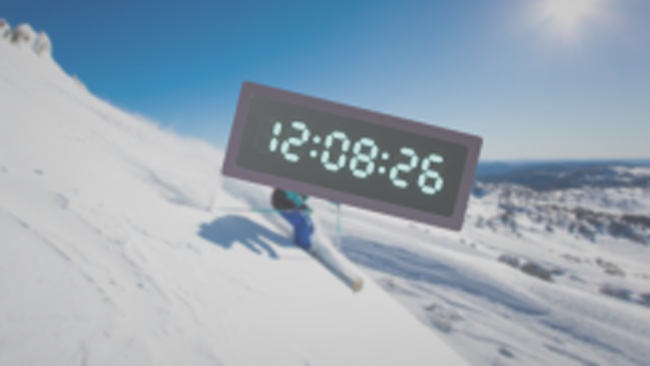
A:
12 h 08 min 26 s
